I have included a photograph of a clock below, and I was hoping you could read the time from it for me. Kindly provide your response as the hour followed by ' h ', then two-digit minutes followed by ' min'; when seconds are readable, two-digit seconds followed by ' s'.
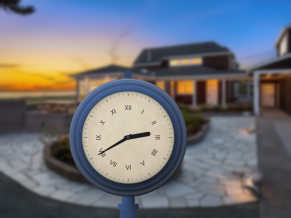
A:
2 h 40 min
